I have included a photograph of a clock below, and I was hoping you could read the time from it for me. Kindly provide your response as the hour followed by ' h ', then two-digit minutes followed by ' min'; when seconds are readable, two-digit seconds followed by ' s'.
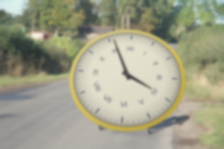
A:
3 h 56 min
